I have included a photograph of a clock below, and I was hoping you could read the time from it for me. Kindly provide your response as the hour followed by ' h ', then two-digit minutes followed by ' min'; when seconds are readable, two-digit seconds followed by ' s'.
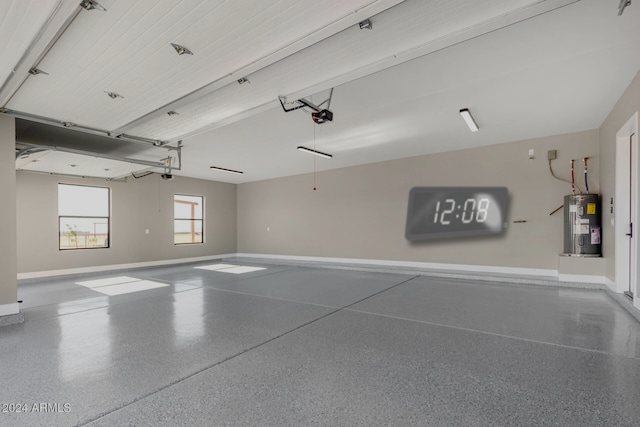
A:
12 h 08 min
